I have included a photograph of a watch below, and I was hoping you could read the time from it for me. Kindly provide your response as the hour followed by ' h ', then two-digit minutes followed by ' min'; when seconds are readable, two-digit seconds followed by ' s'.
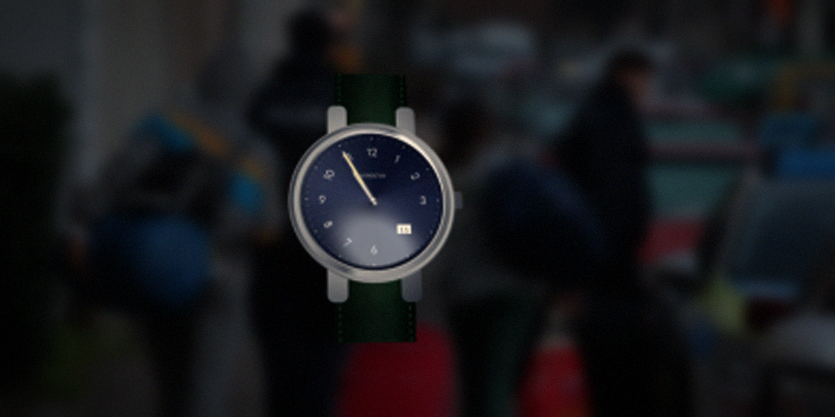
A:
10 h 55 min
